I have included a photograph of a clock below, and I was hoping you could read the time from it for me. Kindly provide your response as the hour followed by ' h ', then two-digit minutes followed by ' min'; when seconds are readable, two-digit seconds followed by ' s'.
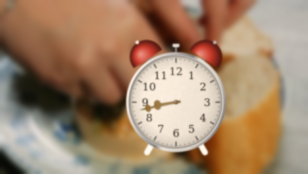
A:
8 h 43 min
